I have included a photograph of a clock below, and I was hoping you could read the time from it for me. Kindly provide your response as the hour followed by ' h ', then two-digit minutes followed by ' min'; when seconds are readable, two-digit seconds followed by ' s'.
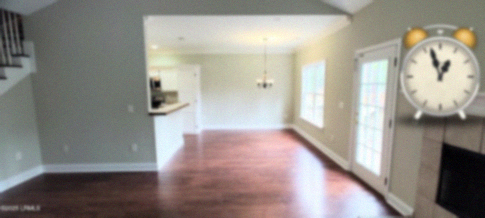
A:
12 h 57 min
